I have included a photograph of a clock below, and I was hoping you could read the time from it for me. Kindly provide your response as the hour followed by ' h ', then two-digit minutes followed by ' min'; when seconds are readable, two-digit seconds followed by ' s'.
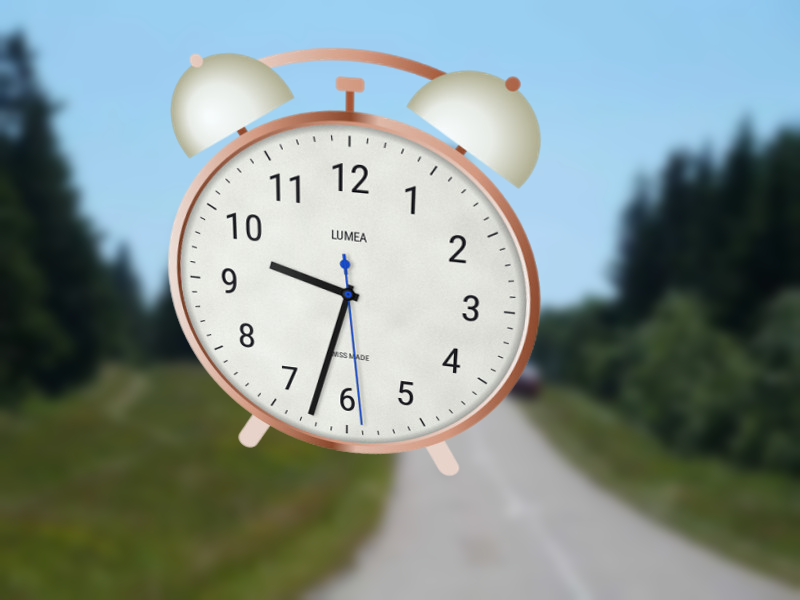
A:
9 h 32 min 29 s
